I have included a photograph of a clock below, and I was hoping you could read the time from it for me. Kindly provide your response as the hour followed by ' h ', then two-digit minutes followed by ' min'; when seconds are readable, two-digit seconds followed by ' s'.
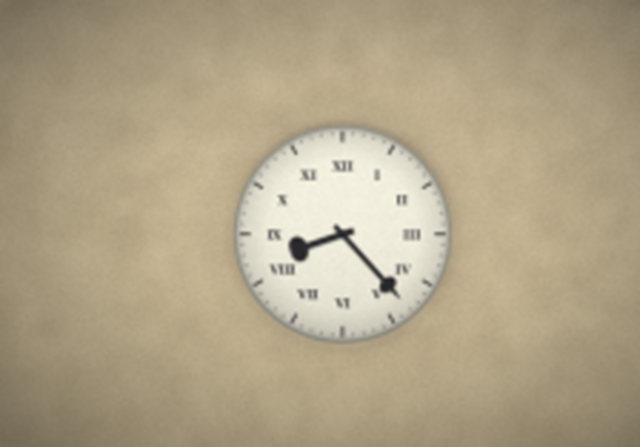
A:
8 h 23 min
